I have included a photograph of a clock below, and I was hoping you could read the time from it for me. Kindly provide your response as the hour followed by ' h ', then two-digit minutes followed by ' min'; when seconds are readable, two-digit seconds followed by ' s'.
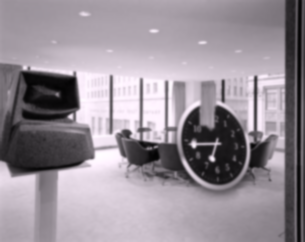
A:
6 h 44 min
